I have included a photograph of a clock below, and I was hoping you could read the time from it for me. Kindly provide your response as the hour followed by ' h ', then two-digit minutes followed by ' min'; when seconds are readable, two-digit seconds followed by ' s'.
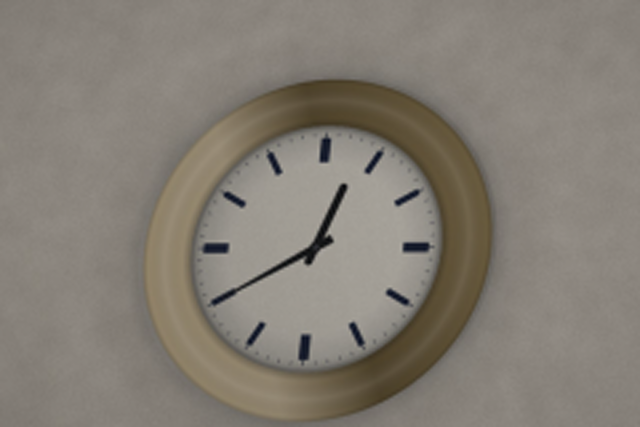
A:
12 h 40 min
